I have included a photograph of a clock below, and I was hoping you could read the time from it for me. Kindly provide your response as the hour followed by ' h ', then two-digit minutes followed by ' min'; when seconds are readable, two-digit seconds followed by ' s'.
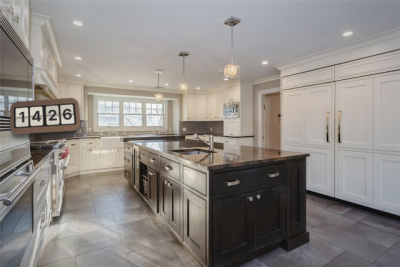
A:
14 h 26 min
